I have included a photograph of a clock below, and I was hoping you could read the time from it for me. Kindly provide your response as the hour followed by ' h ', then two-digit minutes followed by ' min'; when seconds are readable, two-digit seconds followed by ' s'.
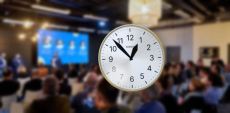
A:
12 h 53 min
